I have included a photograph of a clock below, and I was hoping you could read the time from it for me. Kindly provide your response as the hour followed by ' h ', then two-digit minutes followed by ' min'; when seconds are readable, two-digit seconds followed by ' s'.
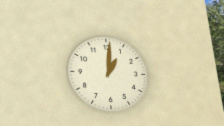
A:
1 h 01 min
